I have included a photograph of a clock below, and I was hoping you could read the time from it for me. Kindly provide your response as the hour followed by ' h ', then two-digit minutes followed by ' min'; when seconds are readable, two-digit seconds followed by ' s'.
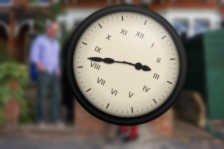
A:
2 h 42 min
